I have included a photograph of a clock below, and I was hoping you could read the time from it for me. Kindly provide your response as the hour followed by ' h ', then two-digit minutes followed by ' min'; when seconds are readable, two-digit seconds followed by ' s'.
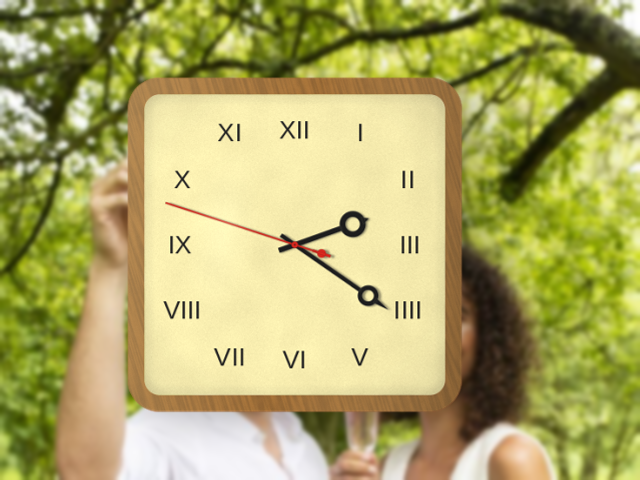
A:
2 h 20 min 48 s
